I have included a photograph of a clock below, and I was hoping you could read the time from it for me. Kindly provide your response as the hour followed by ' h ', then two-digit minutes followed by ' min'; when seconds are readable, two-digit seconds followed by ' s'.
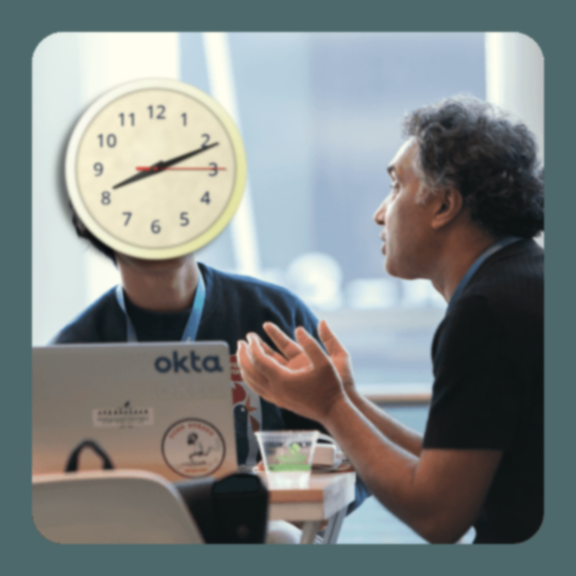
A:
8 h 11 min 15 s
